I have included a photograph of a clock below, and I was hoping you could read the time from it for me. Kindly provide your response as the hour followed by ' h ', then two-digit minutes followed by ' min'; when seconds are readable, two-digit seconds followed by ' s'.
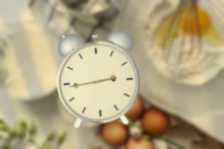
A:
2 h 44 min
